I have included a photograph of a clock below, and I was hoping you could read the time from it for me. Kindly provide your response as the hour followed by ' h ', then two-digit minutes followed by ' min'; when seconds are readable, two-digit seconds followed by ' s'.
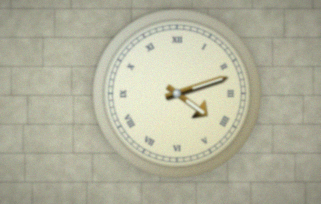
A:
4 h 12 min
